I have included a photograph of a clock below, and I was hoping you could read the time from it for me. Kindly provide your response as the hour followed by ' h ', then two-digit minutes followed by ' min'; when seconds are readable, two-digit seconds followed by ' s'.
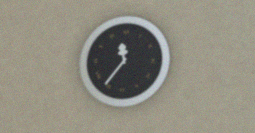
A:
11 h 36 min
